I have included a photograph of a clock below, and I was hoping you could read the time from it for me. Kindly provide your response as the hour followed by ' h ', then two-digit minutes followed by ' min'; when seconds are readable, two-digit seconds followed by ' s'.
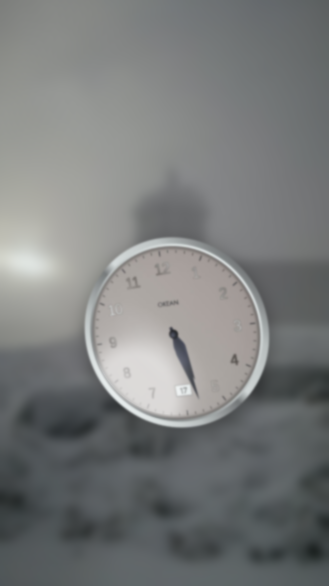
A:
5 h 28 min
